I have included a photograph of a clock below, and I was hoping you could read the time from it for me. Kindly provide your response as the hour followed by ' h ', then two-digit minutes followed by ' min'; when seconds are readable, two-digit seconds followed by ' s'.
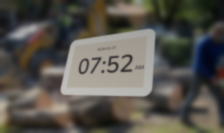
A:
7 h 52 min
